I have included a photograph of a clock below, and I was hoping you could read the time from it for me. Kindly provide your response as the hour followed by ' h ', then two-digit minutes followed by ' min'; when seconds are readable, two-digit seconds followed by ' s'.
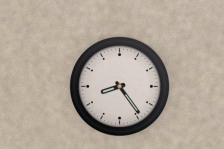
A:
8 h 24 min
